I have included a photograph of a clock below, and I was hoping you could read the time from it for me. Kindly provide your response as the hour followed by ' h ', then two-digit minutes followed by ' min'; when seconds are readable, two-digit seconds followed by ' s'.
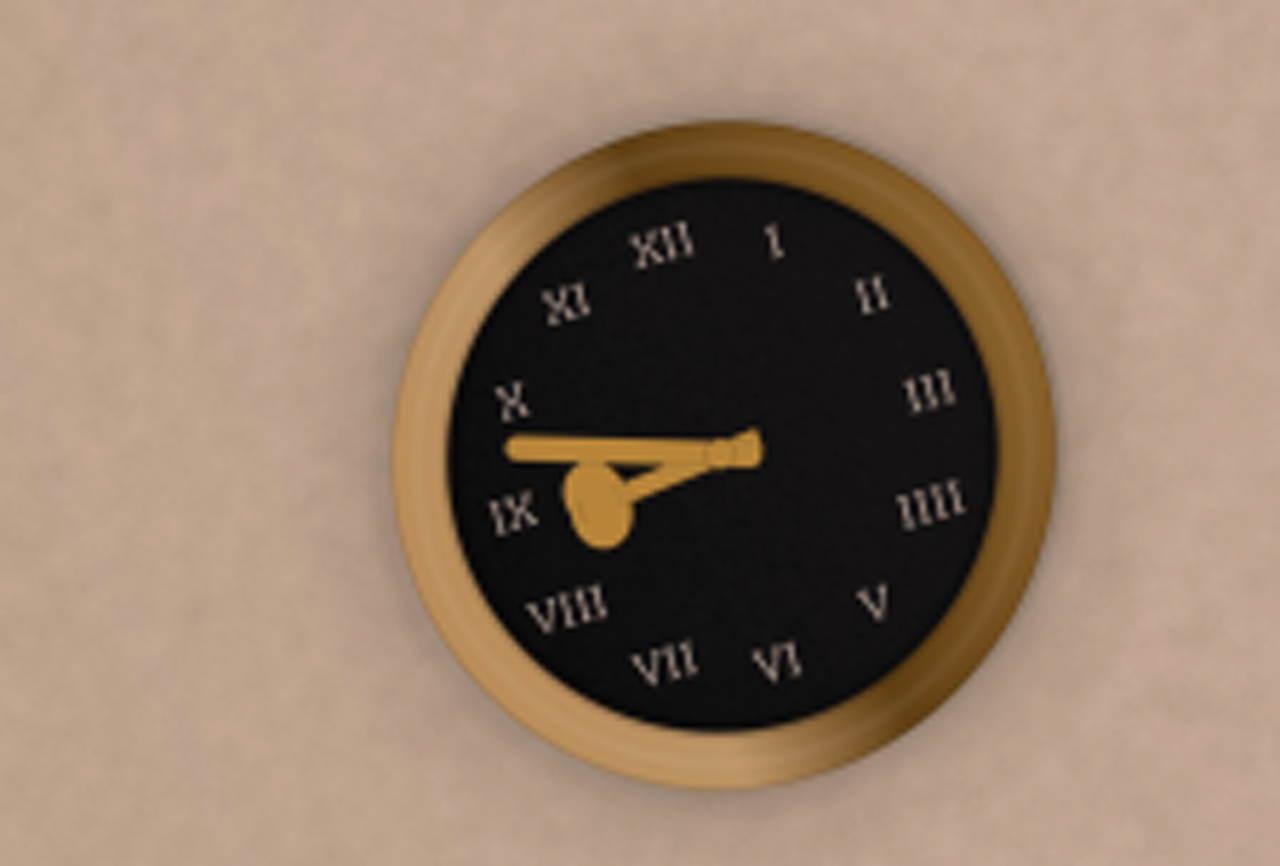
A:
8 h 48 min
